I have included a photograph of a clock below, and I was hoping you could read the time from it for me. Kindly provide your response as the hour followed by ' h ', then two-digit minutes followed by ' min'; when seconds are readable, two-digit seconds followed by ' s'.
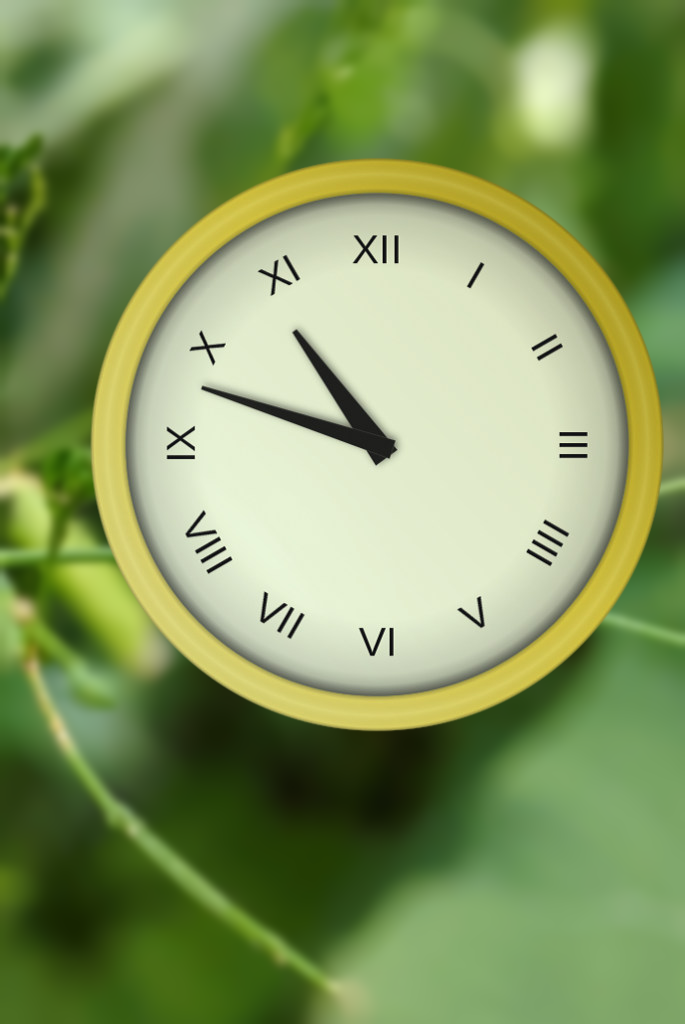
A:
10 h 48 min
